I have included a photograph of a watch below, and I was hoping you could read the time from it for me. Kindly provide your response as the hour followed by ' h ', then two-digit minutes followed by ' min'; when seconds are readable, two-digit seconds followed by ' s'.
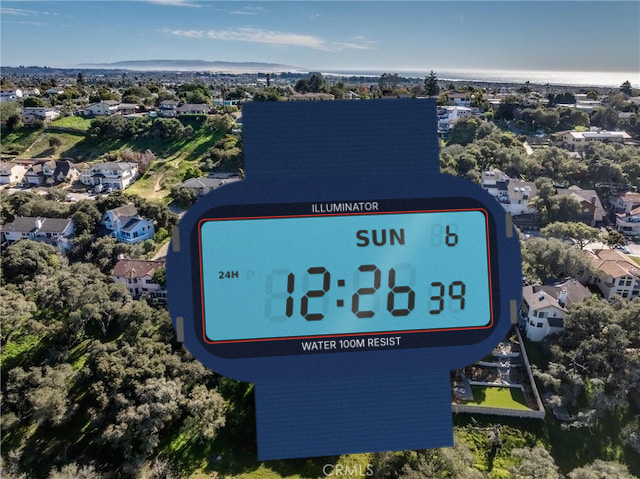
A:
12 h 26 min 39 s
